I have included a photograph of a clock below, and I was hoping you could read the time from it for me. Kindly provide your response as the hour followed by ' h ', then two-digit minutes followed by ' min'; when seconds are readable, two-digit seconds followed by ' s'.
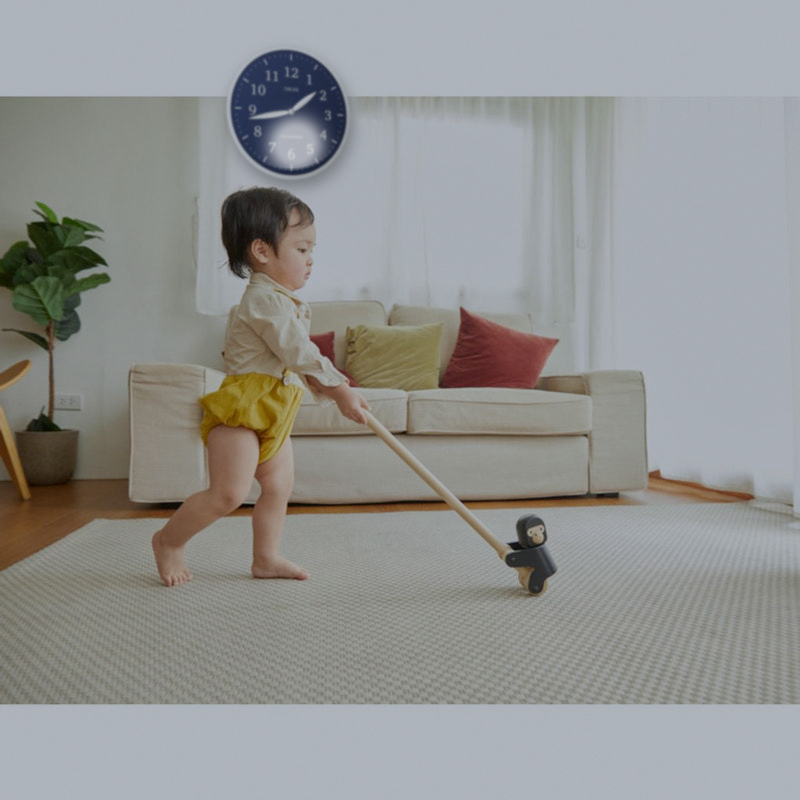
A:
1 h 43 min
